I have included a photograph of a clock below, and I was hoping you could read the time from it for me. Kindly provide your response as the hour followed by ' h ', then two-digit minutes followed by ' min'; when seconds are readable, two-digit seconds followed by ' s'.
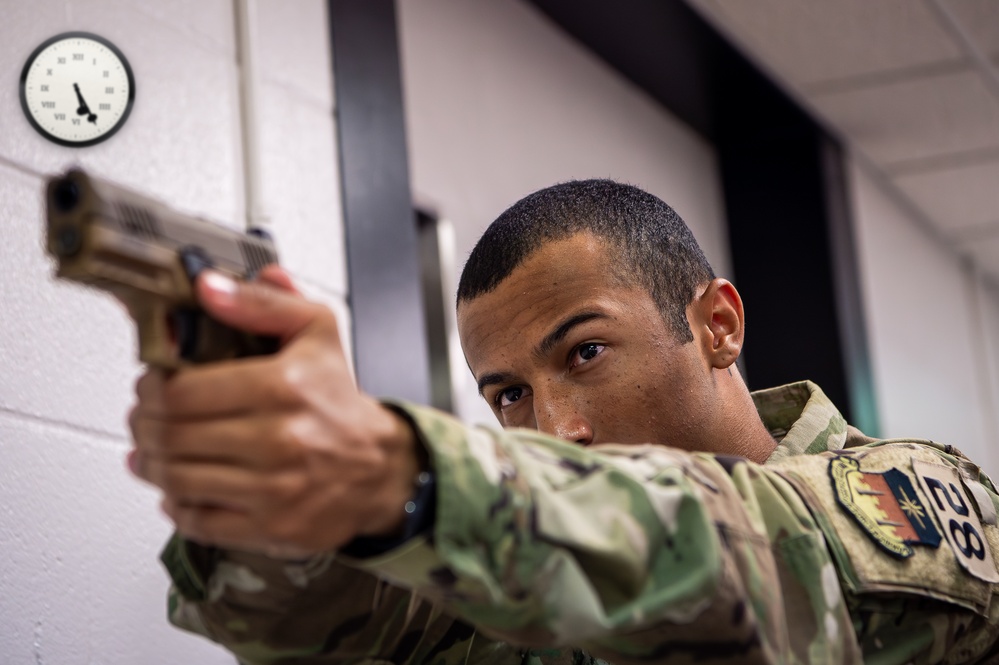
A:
5 h 25 min
